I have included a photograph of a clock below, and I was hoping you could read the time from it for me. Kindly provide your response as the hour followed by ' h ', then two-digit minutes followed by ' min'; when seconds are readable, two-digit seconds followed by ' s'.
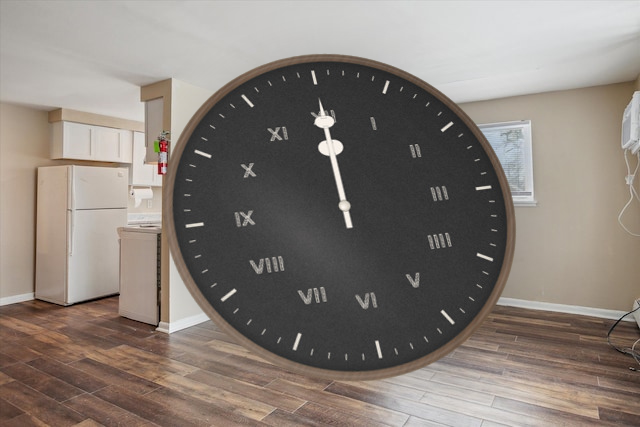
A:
12 h 00 min
